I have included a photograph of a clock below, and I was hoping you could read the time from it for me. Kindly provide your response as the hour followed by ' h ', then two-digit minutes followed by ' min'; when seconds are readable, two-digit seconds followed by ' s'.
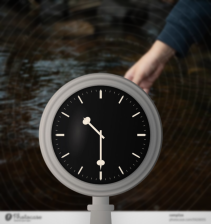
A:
10 h 30 min
